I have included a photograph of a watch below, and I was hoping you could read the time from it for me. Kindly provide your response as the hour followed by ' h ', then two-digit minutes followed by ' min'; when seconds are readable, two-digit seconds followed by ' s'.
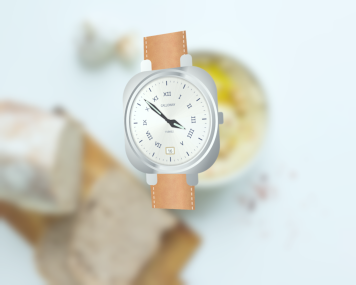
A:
3 h 52 min
